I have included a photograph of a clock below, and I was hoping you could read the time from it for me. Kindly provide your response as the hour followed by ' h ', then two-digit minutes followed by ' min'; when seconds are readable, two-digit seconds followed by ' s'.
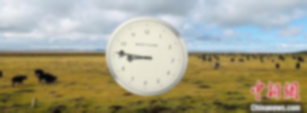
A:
8 h 46 min
